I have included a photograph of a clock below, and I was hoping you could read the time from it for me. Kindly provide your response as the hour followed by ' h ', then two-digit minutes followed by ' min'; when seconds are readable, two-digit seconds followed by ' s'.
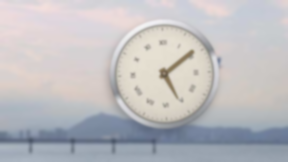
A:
5 h 09 min
